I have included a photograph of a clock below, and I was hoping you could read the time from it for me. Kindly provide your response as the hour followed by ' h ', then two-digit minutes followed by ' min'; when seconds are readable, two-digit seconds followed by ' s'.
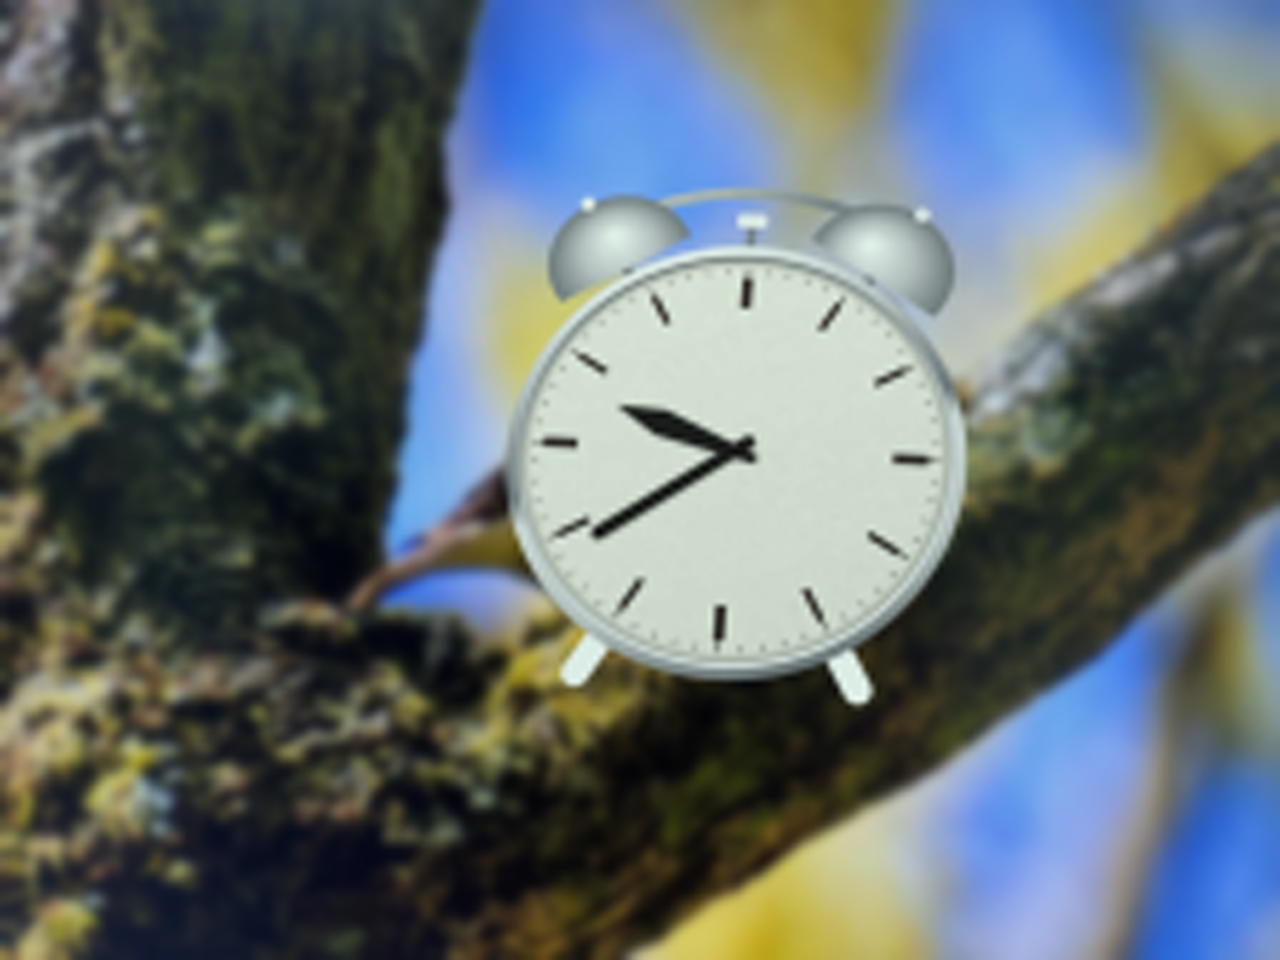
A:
9 h 39 min
